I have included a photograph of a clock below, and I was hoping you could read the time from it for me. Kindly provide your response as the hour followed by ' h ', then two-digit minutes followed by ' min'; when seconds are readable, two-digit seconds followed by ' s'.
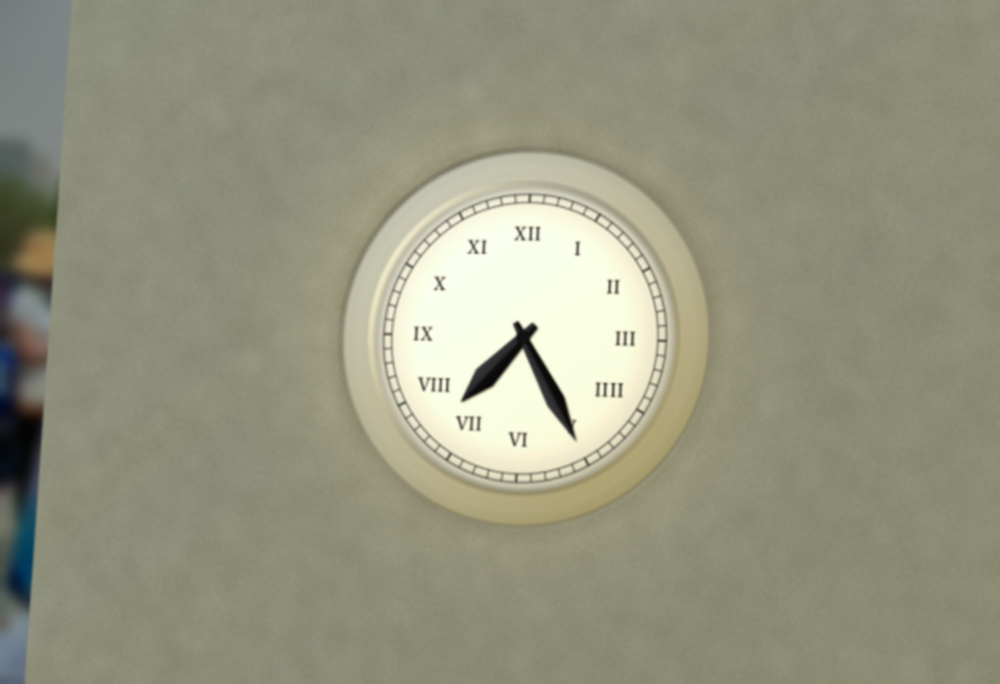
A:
7 h 25 min
